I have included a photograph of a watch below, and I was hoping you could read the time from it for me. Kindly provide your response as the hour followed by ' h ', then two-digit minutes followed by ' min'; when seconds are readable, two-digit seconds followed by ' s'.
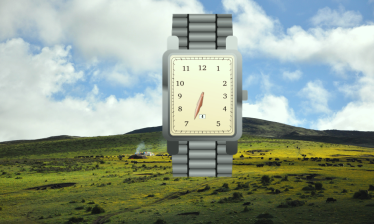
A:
6 h 33 min
